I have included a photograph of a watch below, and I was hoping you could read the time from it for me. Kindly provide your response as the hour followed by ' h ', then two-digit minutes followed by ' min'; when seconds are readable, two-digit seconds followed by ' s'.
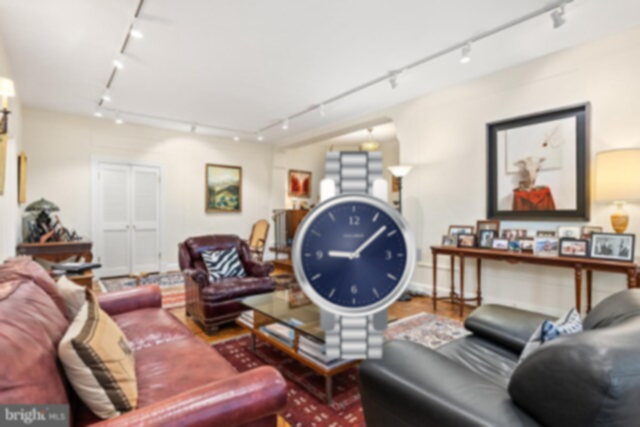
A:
9 h 08 min
